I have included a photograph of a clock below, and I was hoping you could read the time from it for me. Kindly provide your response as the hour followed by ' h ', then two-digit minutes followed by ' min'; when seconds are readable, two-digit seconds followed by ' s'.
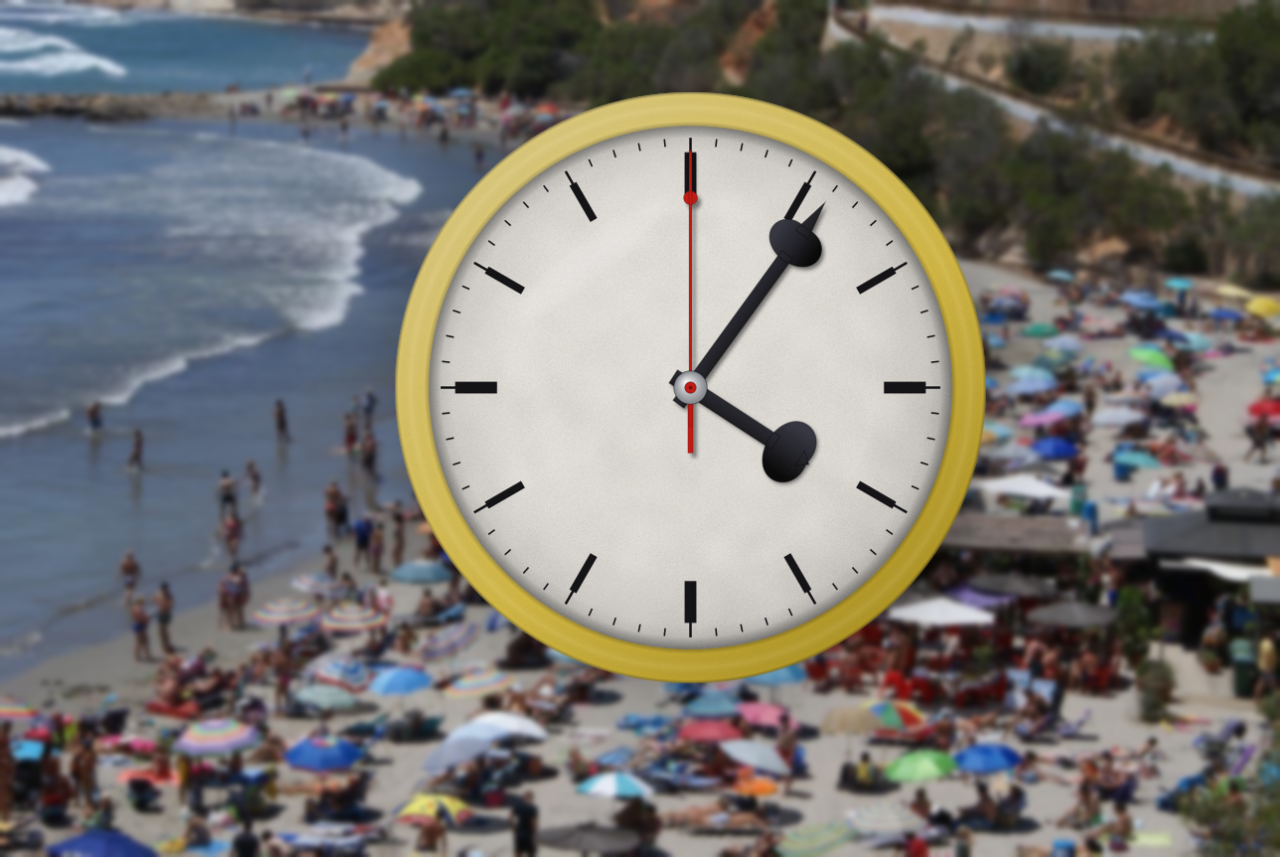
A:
4 h 06 min 00 s
